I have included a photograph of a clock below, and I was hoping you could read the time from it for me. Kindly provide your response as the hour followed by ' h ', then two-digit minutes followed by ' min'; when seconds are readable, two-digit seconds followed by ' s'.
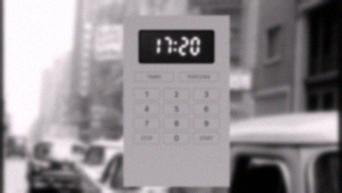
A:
17 h 20 min
